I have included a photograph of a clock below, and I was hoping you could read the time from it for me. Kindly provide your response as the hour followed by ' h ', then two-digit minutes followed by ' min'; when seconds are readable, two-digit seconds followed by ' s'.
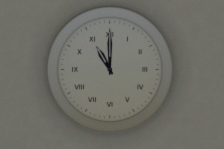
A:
11 h 00 min
